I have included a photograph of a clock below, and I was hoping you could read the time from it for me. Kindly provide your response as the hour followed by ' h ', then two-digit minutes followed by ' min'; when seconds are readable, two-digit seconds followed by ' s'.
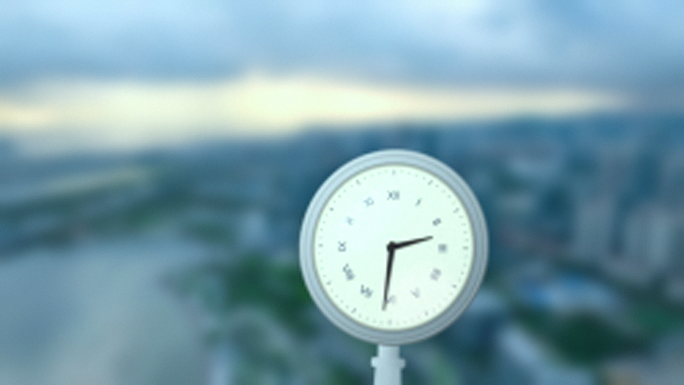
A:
2 h 31 min
